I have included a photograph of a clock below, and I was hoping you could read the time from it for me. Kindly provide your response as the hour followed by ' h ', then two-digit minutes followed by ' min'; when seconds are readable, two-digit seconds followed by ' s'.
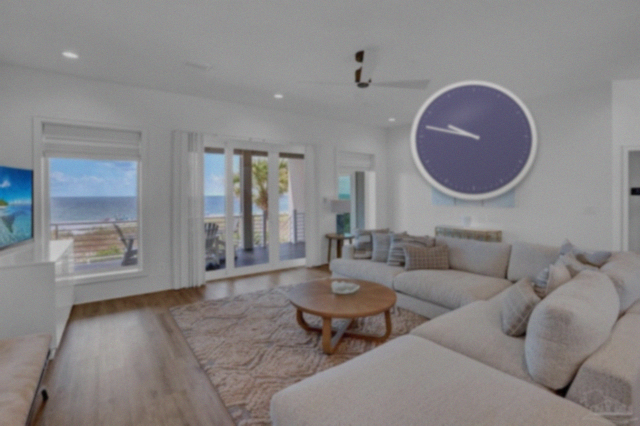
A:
9 h 47 min
